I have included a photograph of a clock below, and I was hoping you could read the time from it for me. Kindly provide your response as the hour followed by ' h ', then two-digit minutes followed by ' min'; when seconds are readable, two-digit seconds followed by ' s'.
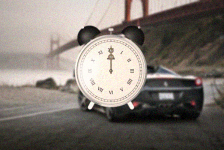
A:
12 h 00 min
